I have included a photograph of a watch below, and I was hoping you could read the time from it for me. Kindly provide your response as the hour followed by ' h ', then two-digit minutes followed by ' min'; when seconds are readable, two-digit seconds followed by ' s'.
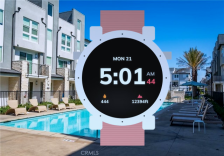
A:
5 h 01 min 44 s
